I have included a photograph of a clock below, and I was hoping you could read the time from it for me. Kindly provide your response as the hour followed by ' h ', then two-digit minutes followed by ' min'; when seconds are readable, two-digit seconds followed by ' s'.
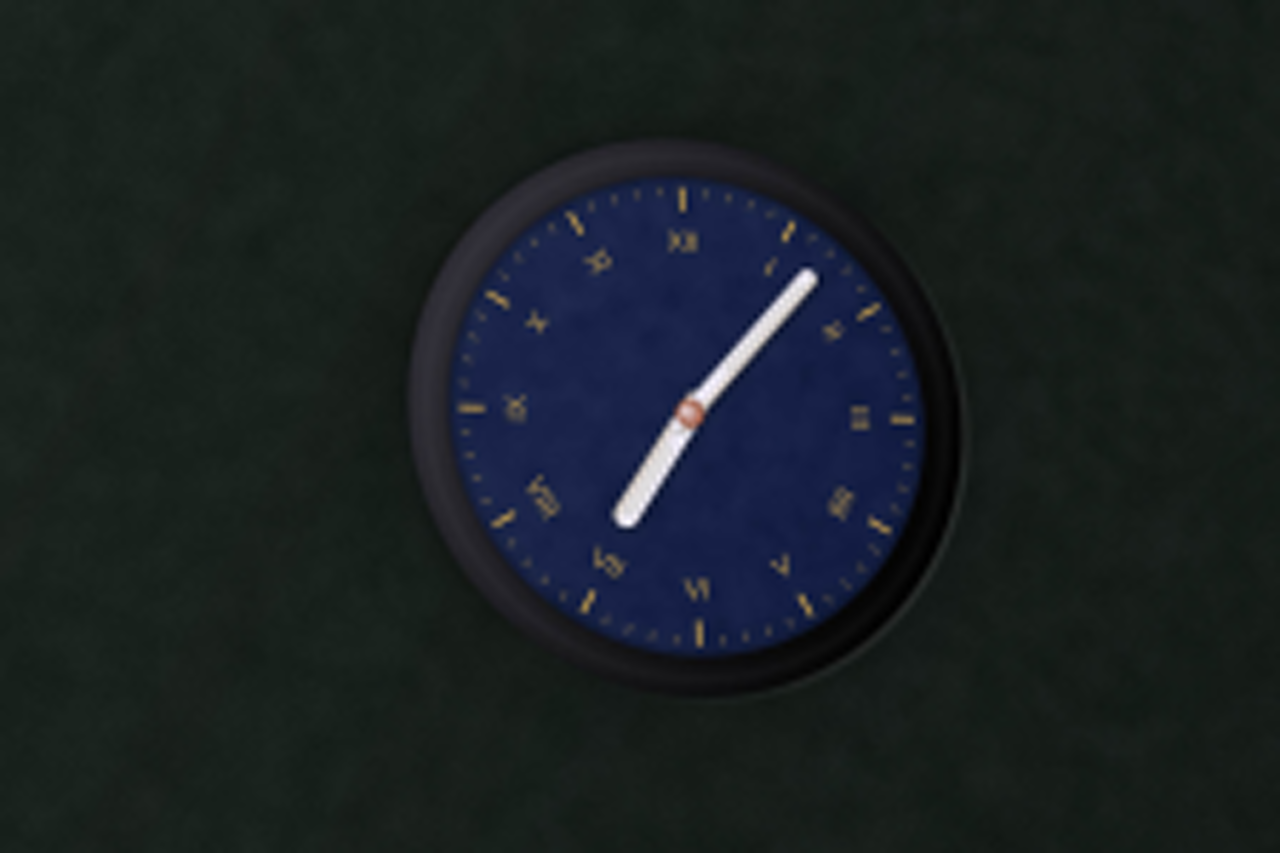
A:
7 h 07 min
